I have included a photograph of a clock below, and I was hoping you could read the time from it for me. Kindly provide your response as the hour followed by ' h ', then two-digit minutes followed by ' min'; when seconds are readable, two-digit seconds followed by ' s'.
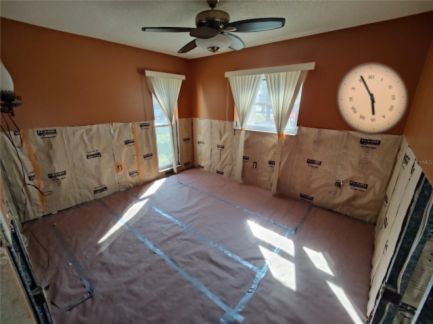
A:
5 h 56 min
